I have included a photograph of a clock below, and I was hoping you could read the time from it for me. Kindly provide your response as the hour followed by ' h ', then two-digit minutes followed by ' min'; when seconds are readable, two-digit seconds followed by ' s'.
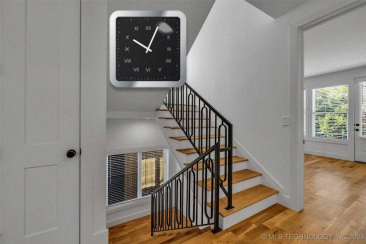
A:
10 h 04 min
